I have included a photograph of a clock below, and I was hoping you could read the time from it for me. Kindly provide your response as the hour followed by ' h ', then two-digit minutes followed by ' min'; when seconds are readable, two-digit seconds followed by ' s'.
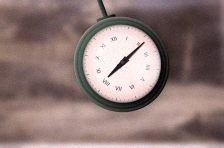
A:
8 h 11 min
